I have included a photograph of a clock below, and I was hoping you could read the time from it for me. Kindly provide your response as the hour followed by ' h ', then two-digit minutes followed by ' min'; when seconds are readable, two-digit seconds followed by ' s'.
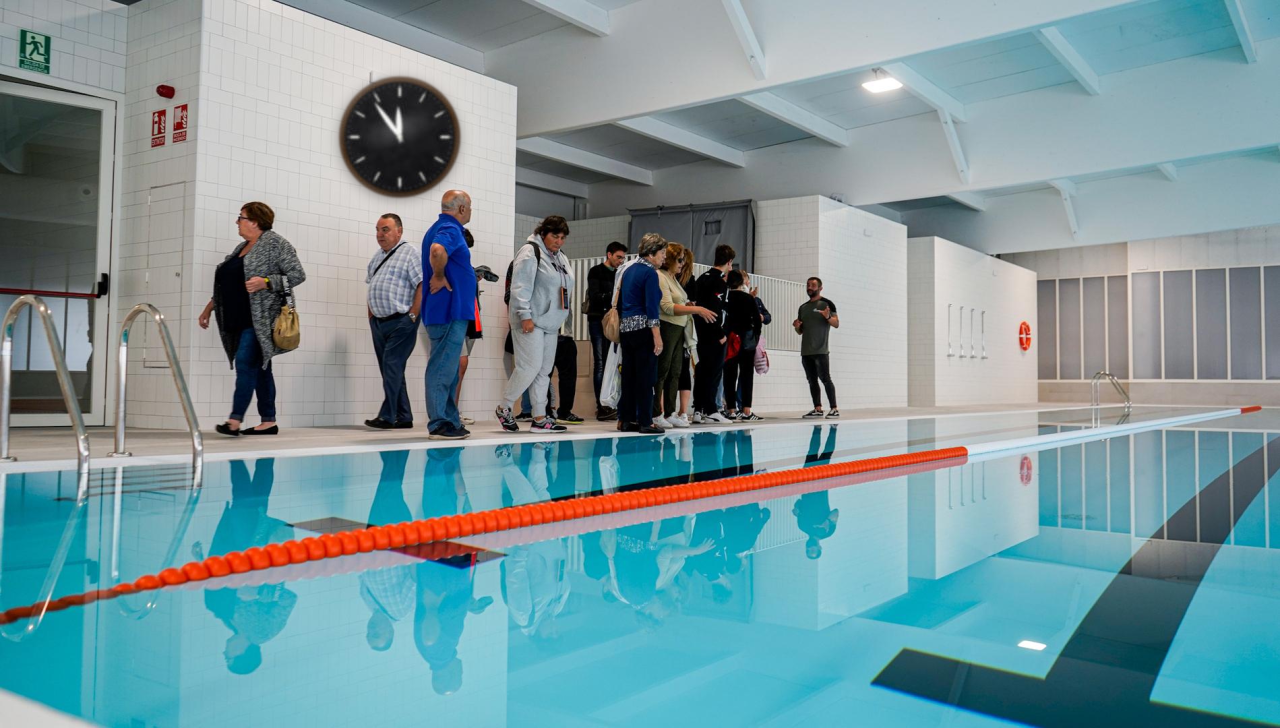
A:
11 h 54 min
